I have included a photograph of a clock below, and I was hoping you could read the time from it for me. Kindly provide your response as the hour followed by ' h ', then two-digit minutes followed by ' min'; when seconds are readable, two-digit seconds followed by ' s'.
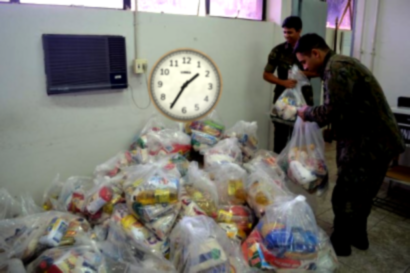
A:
1 h 35 min
